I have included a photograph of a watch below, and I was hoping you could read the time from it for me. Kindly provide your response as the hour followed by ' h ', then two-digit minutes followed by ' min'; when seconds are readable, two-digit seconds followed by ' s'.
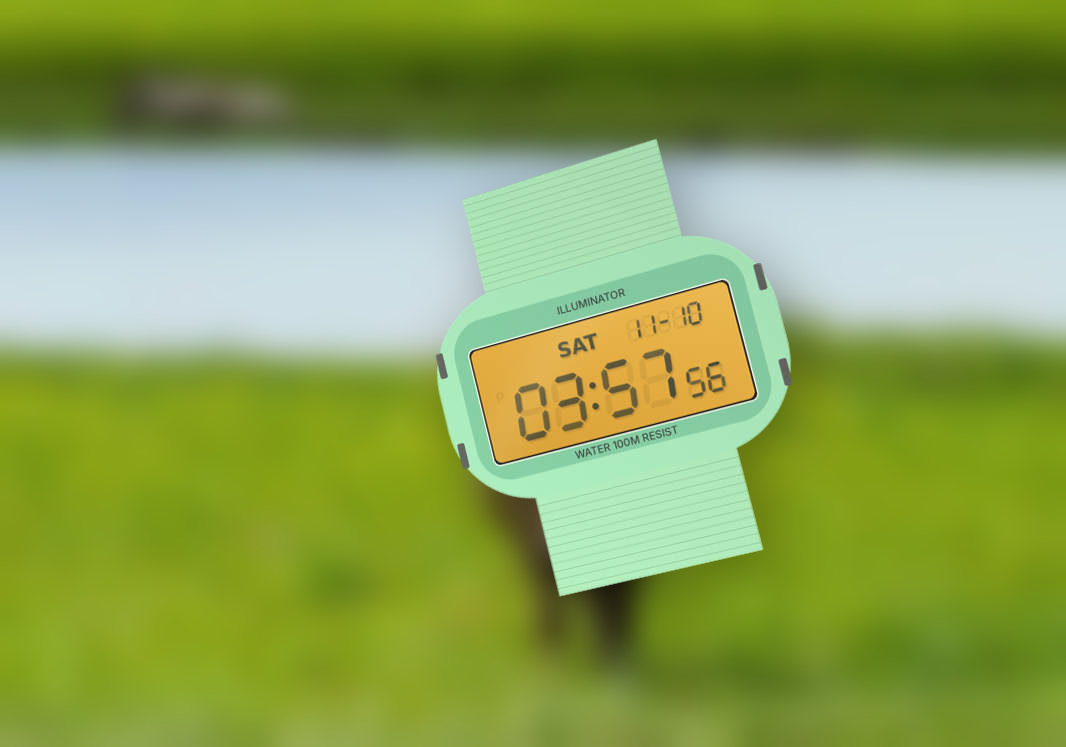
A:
3 h 57 min 56 s
